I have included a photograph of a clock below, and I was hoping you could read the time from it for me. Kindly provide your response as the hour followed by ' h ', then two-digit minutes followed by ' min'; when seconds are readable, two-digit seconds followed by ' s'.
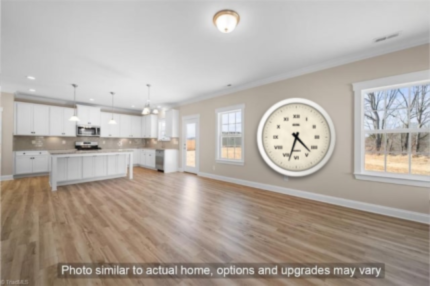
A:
4 h 33 min
